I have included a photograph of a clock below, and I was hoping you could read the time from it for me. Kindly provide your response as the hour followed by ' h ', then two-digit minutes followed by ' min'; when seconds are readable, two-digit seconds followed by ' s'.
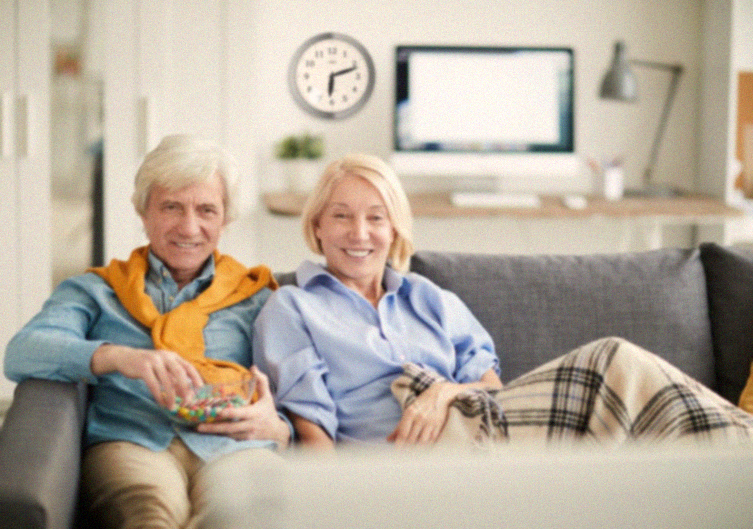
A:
6 h 12 min
